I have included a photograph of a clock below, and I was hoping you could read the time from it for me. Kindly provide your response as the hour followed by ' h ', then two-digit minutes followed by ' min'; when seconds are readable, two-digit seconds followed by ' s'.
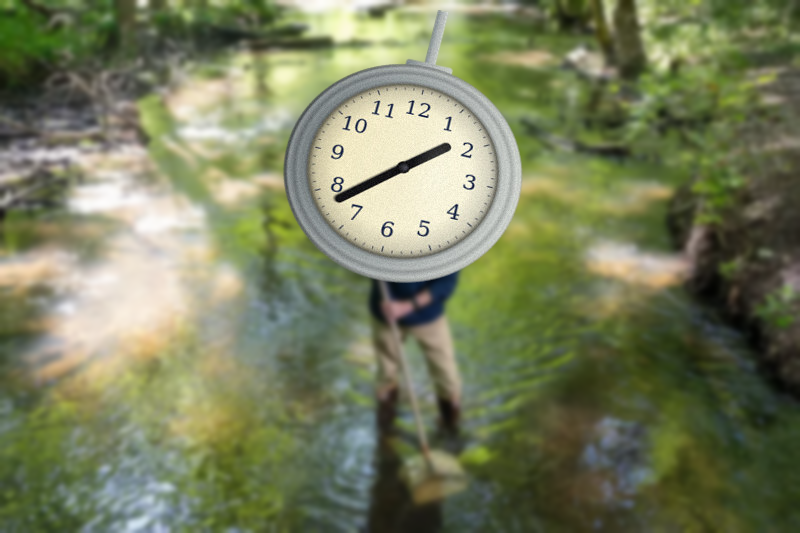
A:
1 h 38 min
